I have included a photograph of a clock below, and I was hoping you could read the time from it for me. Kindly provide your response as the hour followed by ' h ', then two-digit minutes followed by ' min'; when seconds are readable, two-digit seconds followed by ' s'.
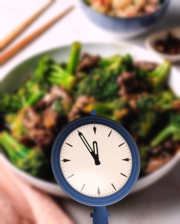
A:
11 h 55 min
